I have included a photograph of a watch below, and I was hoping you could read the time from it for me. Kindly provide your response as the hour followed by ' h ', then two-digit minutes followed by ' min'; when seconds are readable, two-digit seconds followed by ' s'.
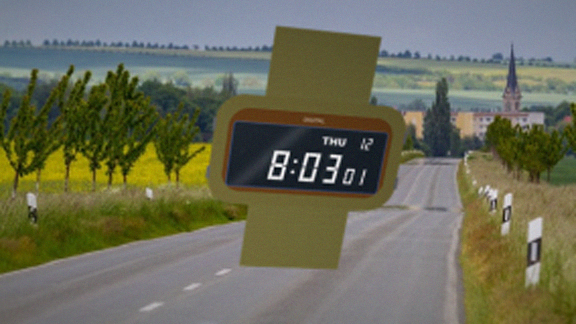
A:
8 h 03 min 01 s
